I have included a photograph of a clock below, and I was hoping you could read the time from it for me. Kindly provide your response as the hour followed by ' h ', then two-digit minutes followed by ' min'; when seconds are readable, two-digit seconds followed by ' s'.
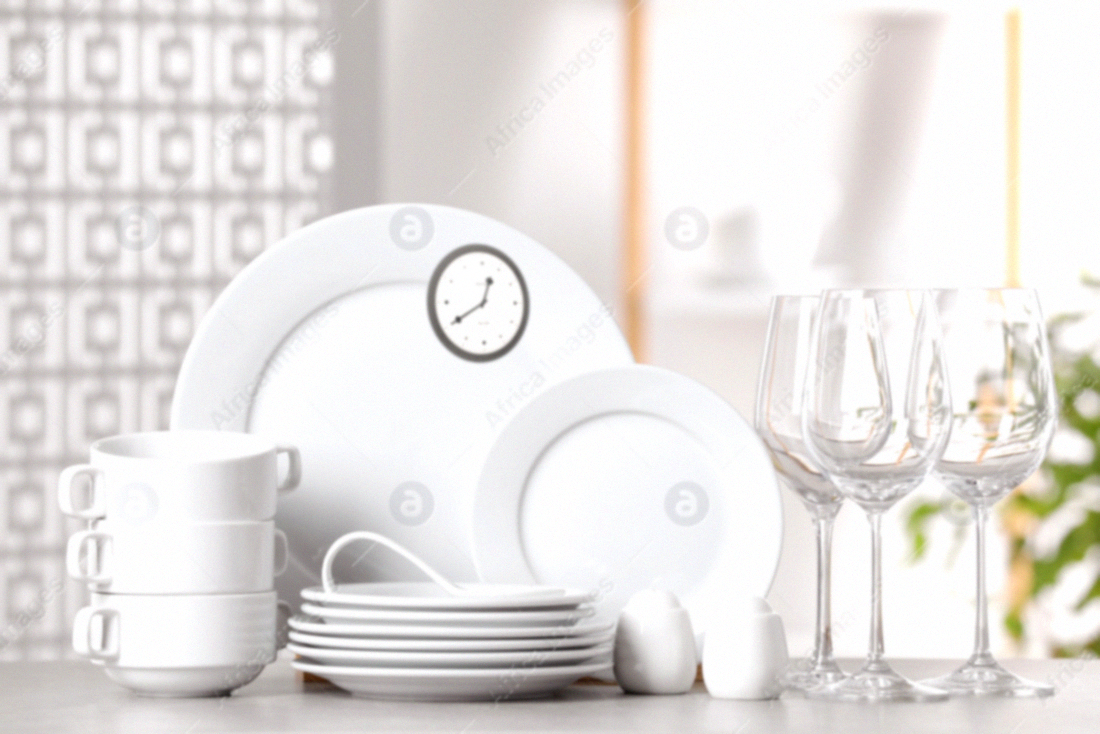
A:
12 h 40 min
